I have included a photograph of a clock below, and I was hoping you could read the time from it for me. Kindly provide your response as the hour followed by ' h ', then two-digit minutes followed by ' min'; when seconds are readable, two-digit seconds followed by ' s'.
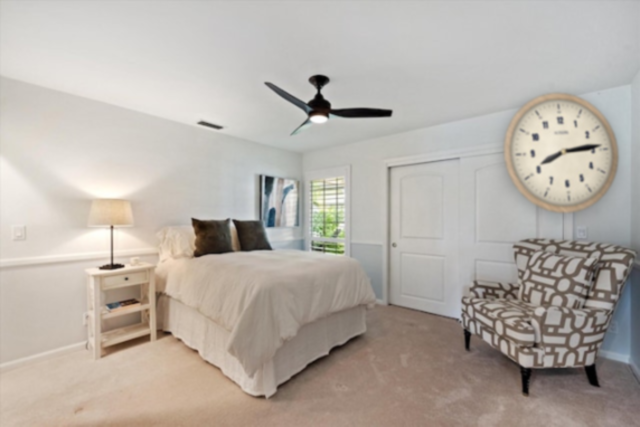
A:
8 h 14 min
